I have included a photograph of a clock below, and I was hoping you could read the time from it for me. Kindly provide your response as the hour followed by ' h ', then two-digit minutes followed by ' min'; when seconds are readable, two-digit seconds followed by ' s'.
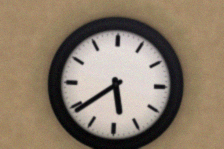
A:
5 h 39 min
